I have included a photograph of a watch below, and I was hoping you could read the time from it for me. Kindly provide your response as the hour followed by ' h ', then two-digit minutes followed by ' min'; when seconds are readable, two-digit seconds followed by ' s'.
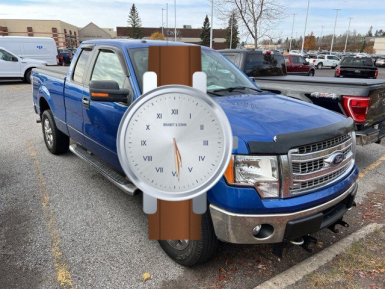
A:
5 h 29 min
